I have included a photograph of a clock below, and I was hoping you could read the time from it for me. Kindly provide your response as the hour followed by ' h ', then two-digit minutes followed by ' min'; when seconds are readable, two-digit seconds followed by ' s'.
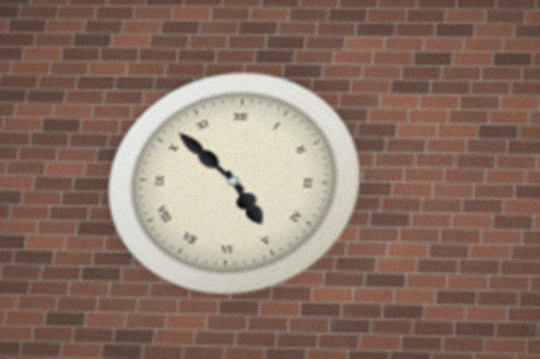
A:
4 h 52 min
